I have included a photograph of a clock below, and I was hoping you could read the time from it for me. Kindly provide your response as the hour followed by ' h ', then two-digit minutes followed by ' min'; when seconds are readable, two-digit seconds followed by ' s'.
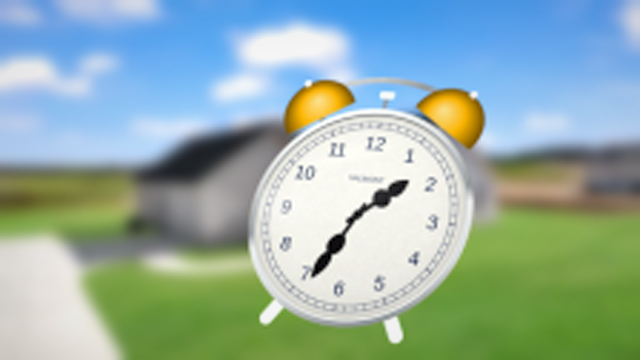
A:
1 h 34 min
